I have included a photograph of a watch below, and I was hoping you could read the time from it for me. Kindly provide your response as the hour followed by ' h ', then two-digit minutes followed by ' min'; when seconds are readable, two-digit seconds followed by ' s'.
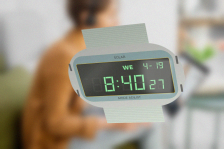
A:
8 h 40 min 27 s
